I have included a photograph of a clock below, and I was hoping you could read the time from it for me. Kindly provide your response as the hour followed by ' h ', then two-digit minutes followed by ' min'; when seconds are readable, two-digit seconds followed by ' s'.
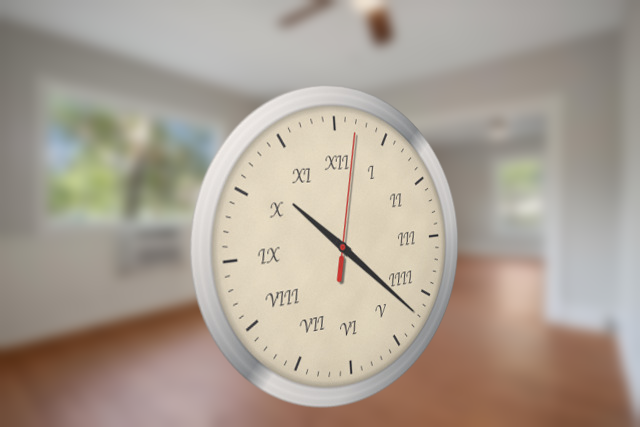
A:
10 h 22 min 02 s
